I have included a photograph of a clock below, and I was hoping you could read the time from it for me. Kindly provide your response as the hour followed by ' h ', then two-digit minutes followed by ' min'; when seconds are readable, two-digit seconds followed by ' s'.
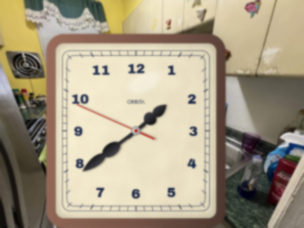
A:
1 h 38 min 49 s
